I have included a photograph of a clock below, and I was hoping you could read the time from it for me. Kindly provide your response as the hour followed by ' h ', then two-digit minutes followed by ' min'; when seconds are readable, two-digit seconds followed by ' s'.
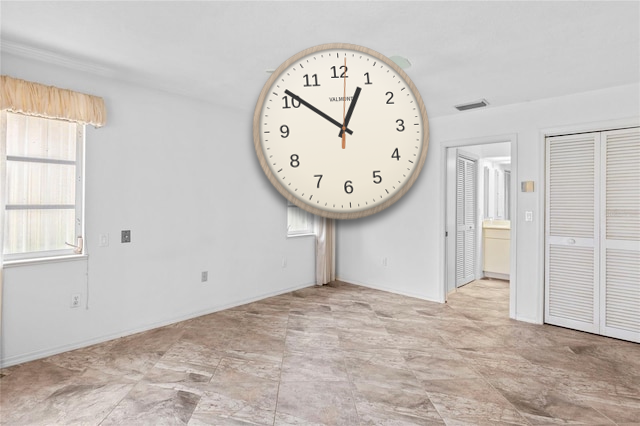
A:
12 h 51 min 01 s
